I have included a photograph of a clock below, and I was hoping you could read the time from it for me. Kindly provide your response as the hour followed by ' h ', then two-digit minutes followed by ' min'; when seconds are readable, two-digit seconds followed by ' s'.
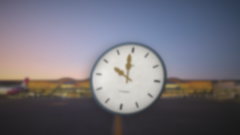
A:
9 h 59 min
